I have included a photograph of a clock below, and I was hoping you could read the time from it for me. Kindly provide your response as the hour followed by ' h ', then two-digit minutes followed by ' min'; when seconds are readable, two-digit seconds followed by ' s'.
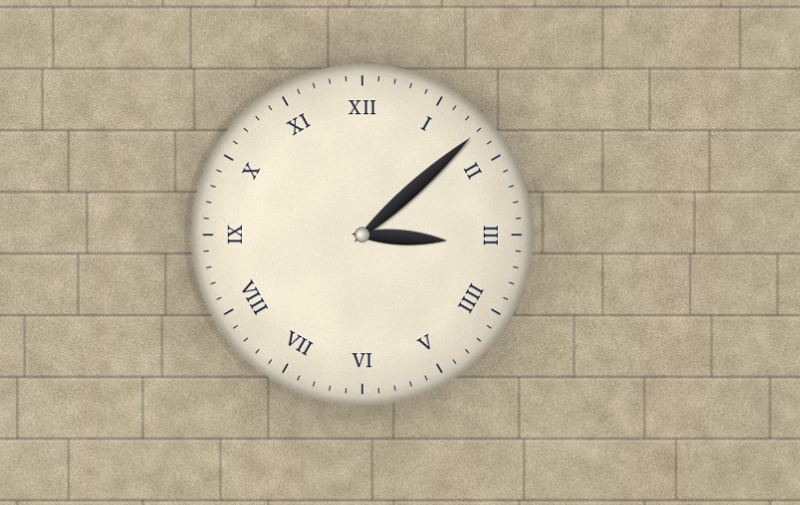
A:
3 h 08 min
